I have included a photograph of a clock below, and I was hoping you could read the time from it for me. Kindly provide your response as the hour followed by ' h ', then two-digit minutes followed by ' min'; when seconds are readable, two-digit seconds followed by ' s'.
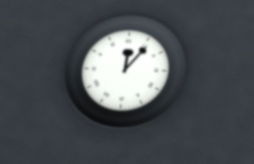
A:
12 h 06 min
